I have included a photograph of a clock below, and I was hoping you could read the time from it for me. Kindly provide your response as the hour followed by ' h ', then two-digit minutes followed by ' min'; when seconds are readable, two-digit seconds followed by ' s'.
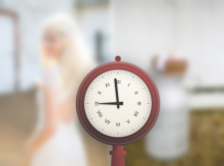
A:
8 h 59 min
